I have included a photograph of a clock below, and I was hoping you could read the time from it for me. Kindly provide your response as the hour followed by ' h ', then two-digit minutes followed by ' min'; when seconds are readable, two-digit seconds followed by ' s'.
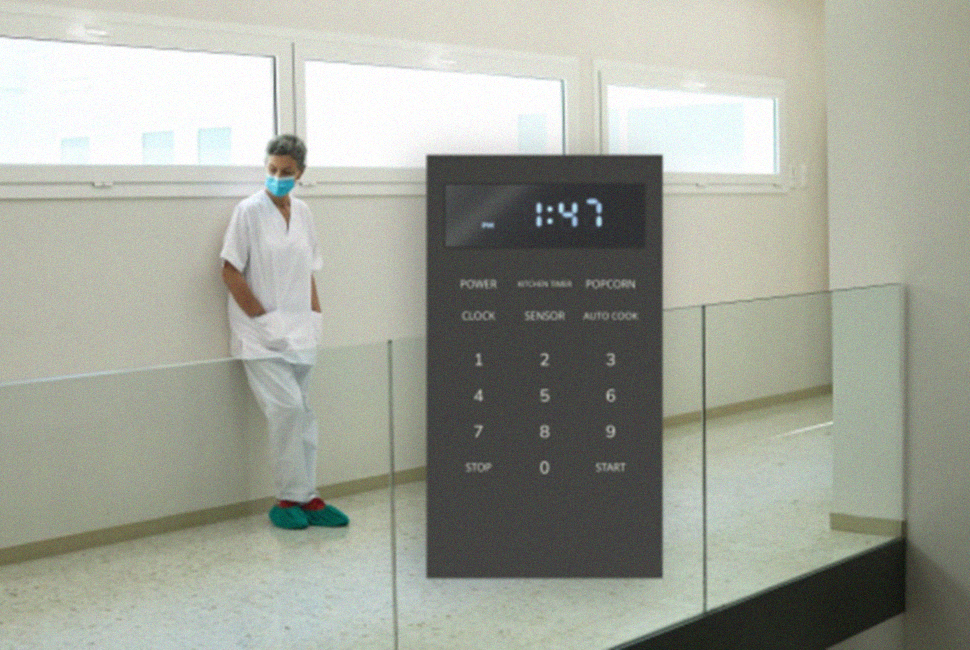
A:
1 h 47 min
